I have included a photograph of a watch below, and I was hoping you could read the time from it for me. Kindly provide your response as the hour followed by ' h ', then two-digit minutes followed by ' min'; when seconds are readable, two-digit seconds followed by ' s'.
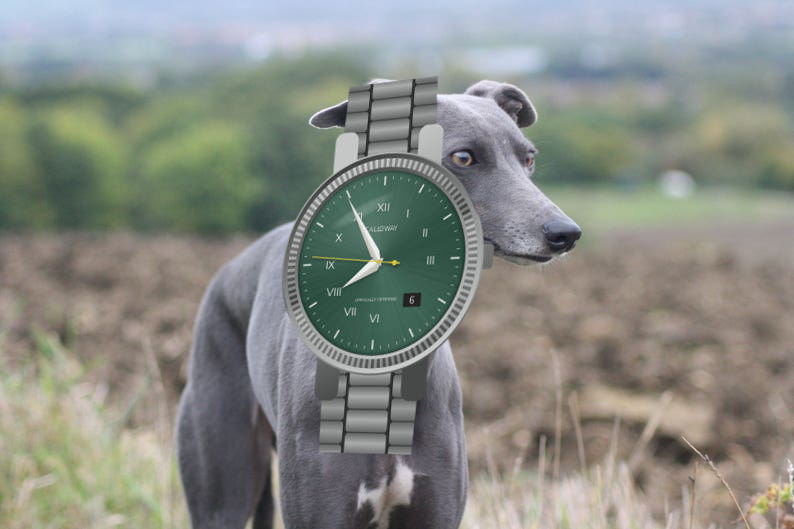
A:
7 h 54 min 46 s
